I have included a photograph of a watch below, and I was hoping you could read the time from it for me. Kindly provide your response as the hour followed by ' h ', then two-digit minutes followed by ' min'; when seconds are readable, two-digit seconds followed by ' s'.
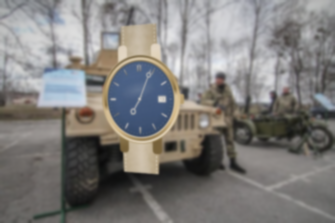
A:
7 h 04 min
